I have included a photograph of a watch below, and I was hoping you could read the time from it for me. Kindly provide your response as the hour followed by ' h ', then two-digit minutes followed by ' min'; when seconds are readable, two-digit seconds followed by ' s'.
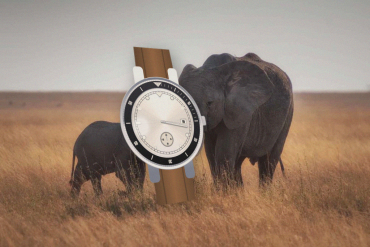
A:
3 h 17 min
